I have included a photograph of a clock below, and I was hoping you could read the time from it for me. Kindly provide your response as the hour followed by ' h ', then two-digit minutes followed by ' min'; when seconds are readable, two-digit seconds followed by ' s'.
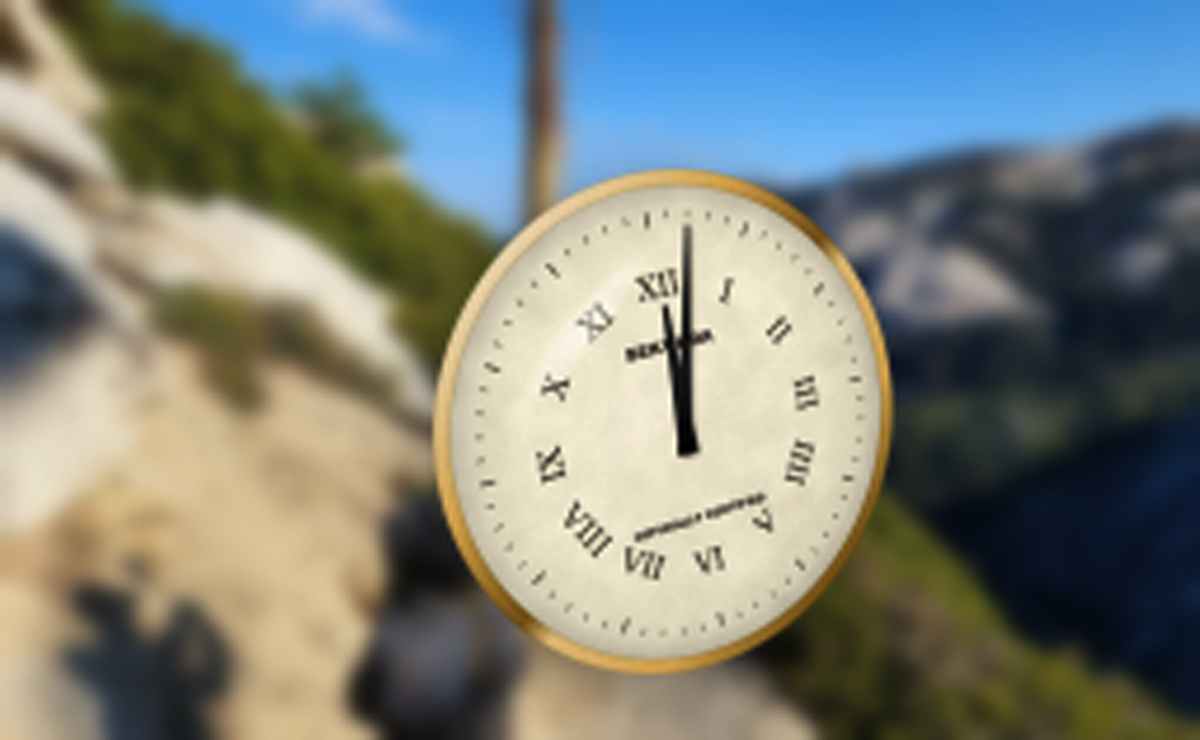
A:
12 h 02 min
